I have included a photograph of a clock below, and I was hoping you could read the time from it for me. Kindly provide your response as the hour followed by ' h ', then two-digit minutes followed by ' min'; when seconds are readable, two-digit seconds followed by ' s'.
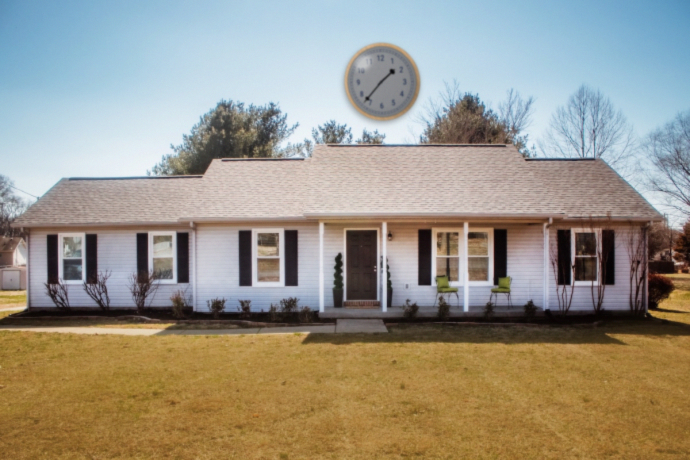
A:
1 h 37 min
